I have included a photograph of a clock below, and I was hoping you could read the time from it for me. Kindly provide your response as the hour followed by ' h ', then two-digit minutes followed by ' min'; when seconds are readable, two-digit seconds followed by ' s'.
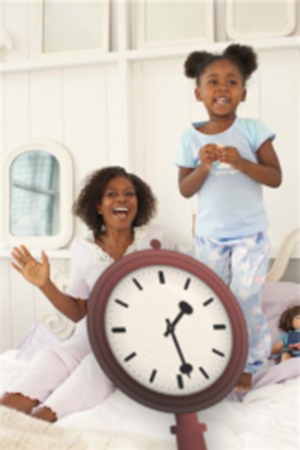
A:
1 h 28 min
